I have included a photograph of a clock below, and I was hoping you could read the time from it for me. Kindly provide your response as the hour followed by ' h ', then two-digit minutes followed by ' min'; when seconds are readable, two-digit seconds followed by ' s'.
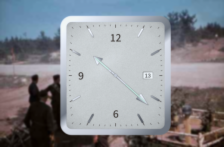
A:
10 h 22 min
